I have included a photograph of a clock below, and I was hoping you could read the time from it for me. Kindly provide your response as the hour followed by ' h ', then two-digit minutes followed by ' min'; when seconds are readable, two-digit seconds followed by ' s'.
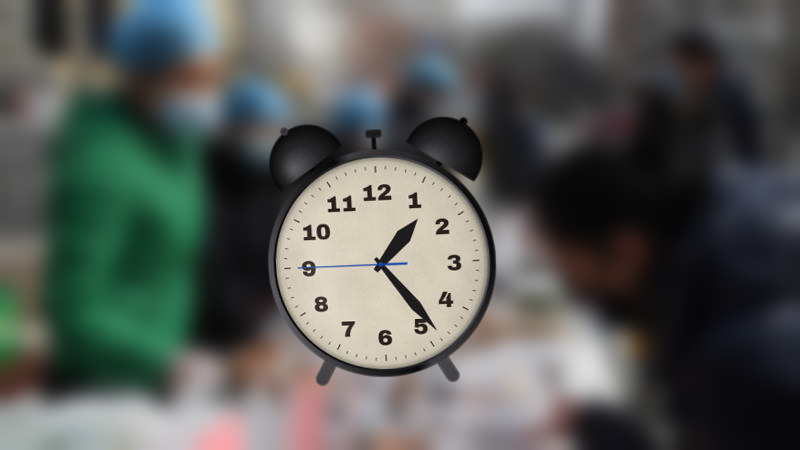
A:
1 h 23 min 45 s
